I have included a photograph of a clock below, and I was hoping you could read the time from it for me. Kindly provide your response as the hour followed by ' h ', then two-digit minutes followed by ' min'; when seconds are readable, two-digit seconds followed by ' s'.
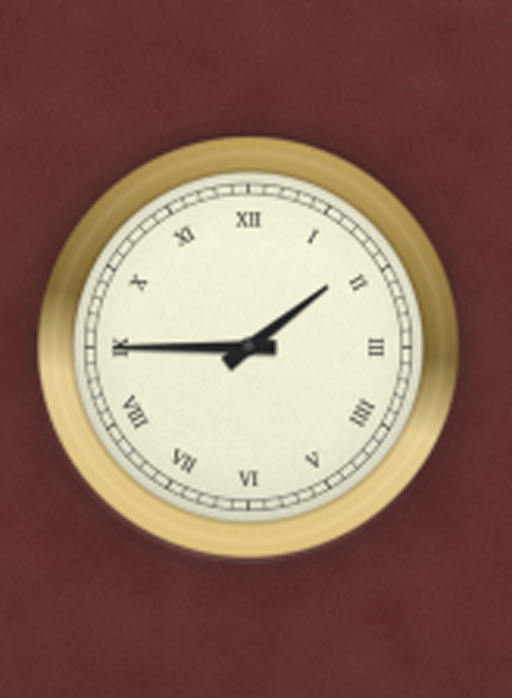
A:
1 h 45 min
